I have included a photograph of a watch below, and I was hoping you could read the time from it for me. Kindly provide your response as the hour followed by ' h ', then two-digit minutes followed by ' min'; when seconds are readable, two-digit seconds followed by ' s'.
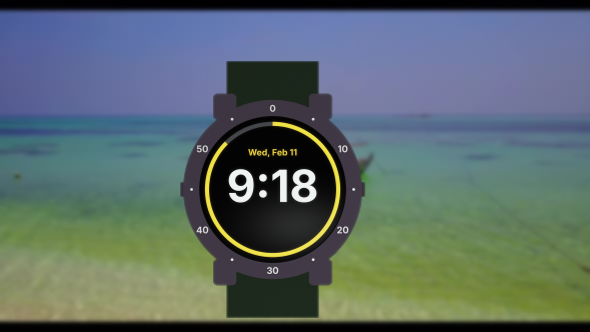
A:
9 h 18 min
